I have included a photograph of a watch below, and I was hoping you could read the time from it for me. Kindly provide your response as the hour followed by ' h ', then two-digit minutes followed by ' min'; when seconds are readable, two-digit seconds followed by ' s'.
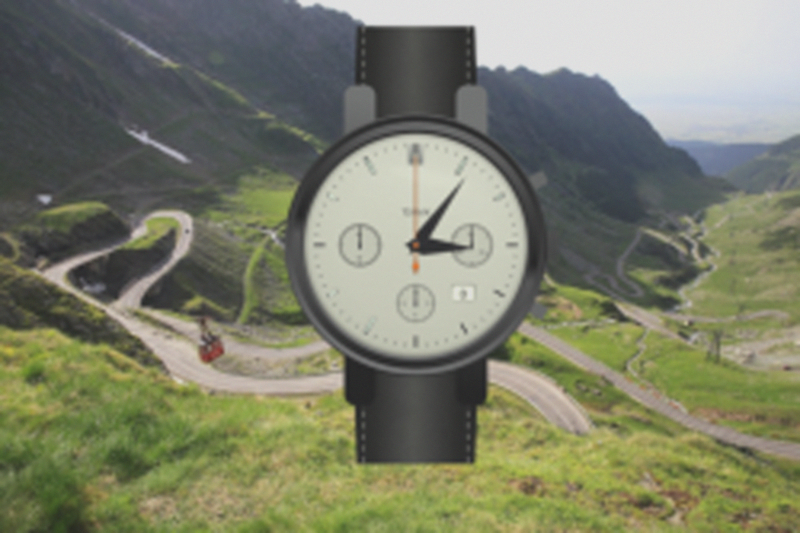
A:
3 h 06 min
